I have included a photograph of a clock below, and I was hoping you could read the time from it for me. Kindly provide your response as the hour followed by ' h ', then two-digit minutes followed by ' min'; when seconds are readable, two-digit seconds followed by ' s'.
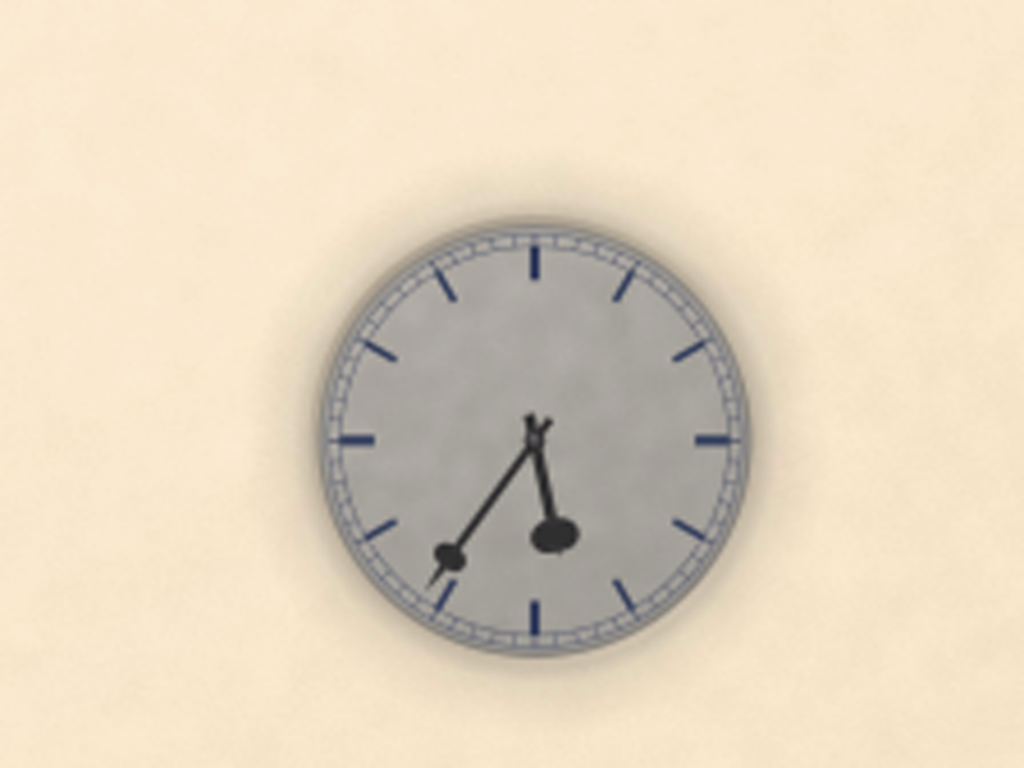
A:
5 h 36 min
